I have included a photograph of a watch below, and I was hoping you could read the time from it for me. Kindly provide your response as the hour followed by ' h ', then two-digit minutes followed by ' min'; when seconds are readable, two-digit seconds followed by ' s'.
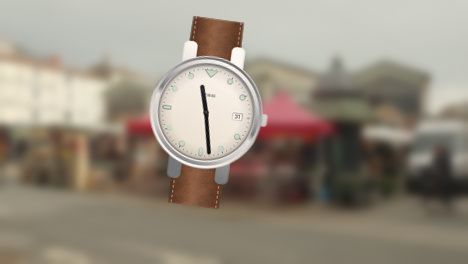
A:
11 h 28 min
